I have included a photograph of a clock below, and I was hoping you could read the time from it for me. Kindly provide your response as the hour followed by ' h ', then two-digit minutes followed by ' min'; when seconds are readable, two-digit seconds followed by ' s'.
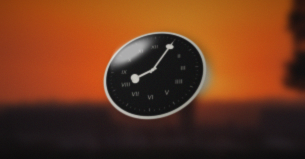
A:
8 h 05 min
